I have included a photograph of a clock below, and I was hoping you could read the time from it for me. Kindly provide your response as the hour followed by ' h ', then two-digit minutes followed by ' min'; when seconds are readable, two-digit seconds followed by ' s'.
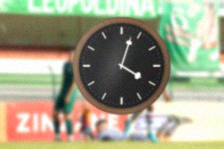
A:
4 h 03 min
